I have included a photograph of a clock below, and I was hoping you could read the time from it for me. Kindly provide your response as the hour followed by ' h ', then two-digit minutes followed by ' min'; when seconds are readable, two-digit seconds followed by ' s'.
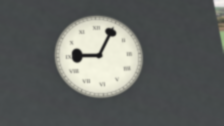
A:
9 h 05 min
